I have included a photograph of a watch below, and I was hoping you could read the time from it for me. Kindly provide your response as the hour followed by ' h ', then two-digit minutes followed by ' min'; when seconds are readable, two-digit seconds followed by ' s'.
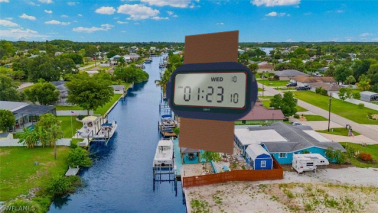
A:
1 h 23 min 10 s
